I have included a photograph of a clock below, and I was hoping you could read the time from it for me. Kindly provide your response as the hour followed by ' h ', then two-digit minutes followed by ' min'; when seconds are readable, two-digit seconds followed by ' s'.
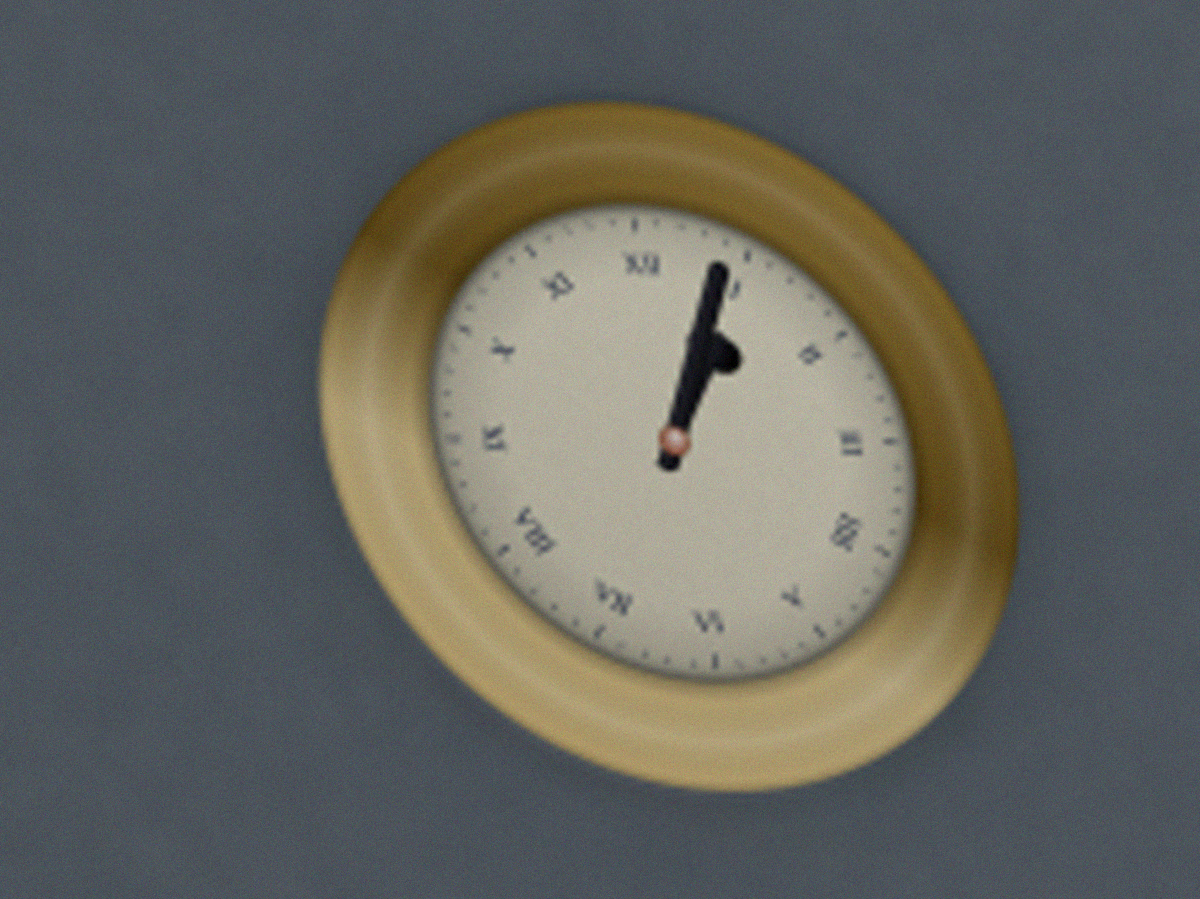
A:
1 h 04 min
